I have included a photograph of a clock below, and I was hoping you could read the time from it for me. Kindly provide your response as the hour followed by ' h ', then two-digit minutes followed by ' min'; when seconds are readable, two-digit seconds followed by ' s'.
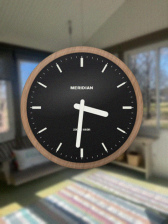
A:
3 h 31 min
